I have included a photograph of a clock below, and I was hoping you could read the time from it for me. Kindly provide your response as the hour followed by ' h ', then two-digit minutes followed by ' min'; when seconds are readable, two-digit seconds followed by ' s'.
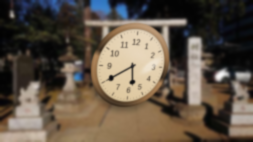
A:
5 h 40 min
